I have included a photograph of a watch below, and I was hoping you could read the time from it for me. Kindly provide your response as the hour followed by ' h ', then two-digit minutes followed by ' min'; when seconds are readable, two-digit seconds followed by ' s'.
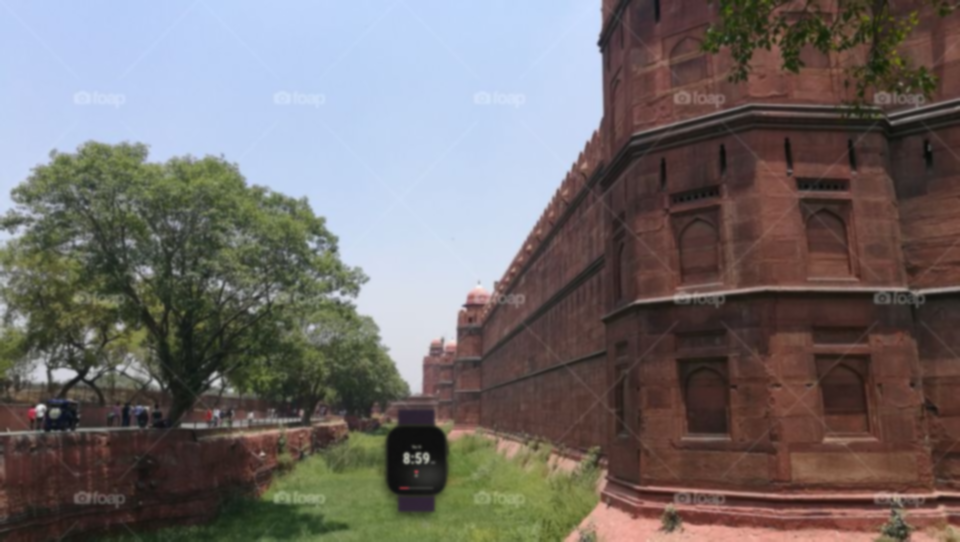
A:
8 h 59 min
